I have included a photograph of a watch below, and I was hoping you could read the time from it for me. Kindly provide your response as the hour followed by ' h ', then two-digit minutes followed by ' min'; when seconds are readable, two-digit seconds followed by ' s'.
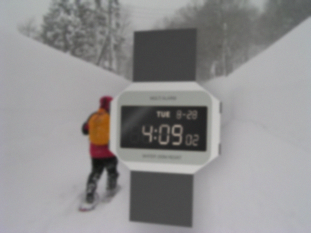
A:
4 h 09 min
